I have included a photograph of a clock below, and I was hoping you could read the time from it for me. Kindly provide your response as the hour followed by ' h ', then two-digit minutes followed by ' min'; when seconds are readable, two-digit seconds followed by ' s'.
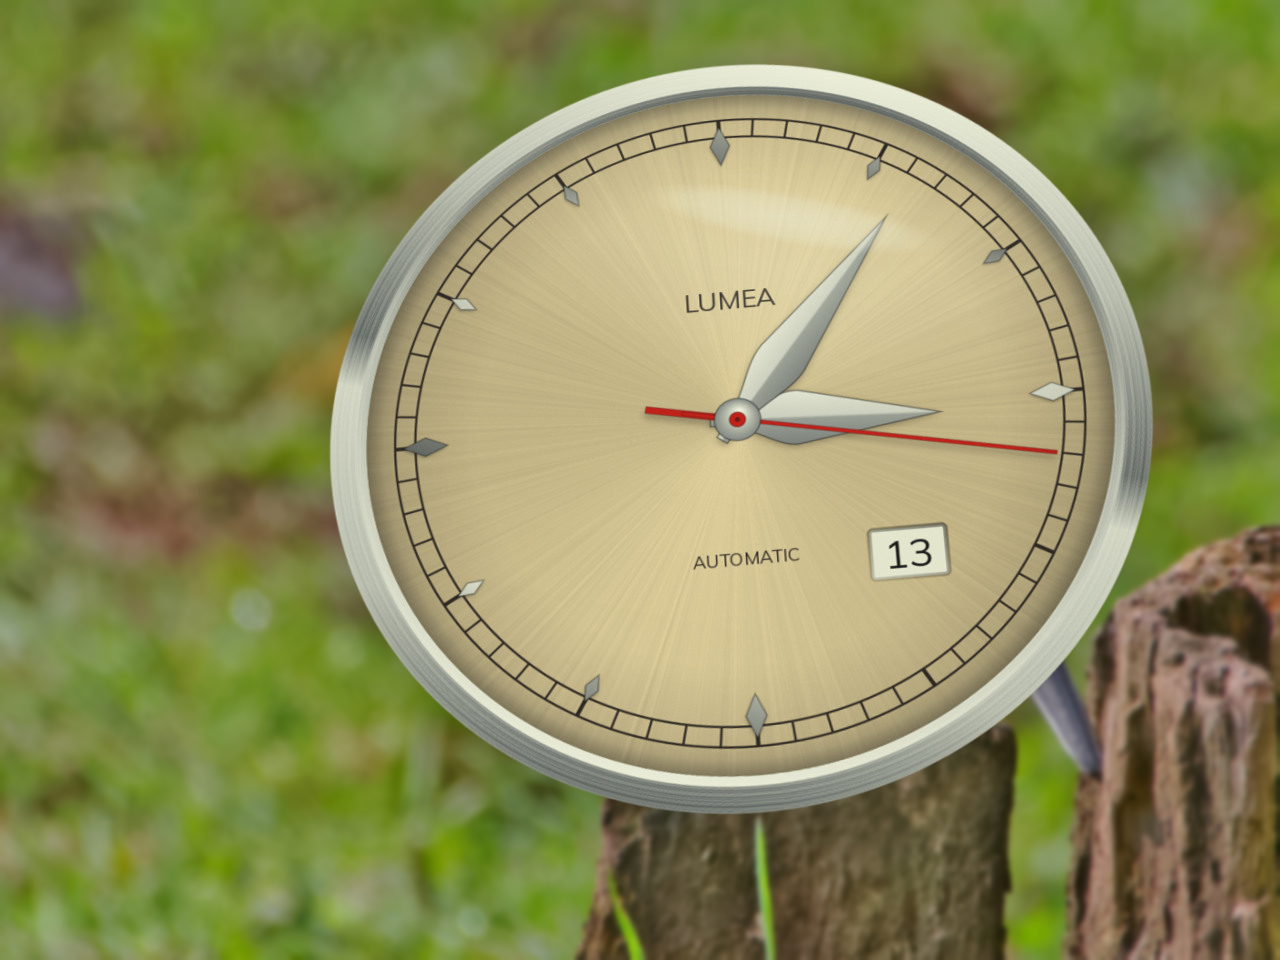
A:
3 h 06 min 17 s
